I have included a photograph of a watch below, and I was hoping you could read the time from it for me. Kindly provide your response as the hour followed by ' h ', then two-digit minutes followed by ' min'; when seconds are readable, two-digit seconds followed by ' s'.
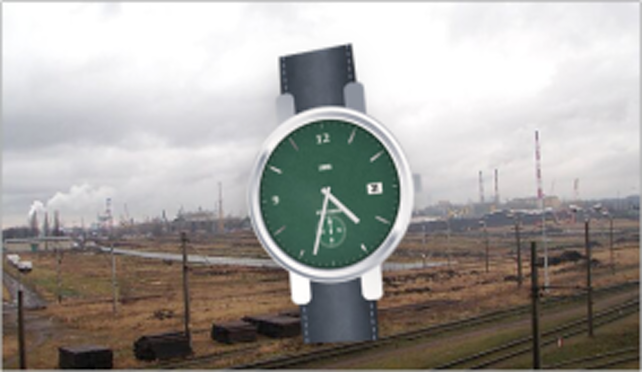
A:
4 h 33 min
